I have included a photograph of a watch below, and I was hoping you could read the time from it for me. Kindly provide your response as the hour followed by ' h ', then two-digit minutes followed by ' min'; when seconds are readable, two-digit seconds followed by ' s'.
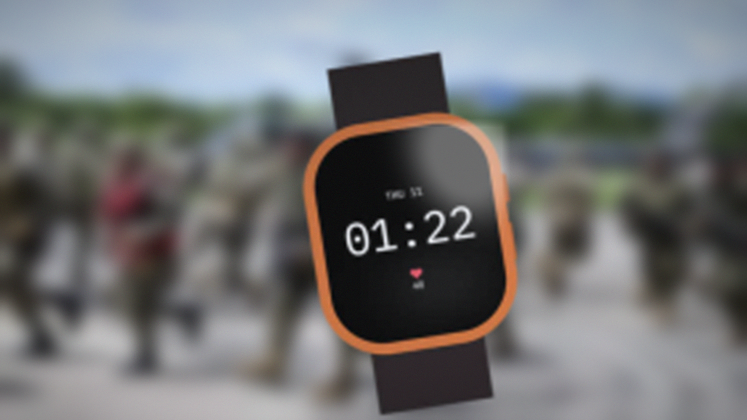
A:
1 h 22 min
